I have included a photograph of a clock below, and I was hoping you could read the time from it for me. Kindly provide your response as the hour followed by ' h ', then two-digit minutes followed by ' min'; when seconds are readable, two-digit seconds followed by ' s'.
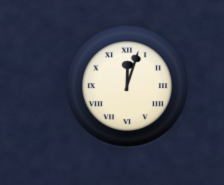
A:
12 h 03 min
